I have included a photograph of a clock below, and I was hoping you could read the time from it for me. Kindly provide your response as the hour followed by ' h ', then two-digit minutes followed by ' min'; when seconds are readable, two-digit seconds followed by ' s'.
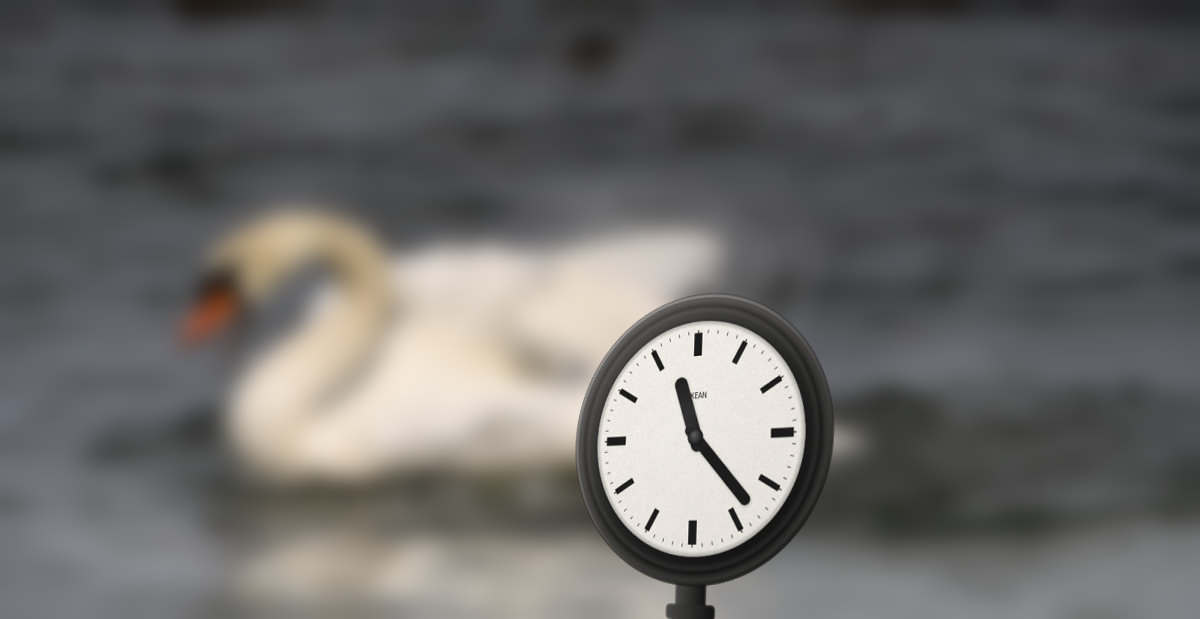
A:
11 h 23 min
